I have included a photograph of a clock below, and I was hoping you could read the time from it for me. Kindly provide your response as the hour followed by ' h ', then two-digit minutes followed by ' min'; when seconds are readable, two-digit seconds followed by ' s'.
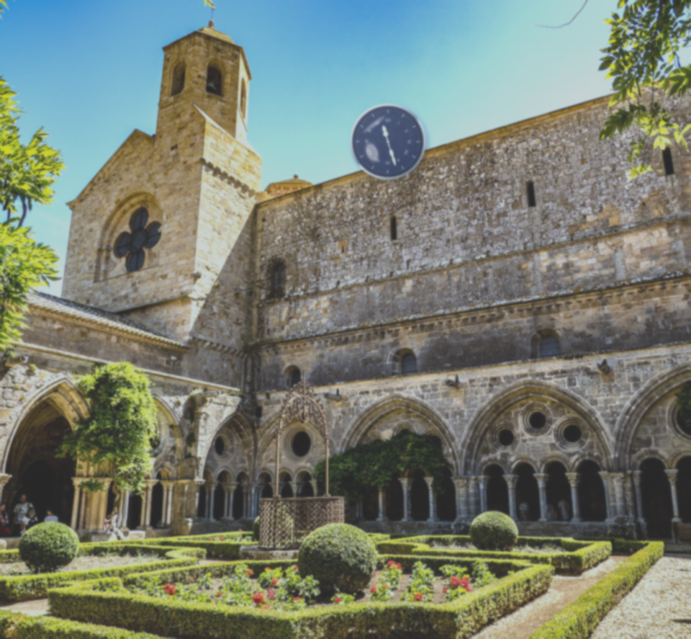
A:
11 h 27 min
